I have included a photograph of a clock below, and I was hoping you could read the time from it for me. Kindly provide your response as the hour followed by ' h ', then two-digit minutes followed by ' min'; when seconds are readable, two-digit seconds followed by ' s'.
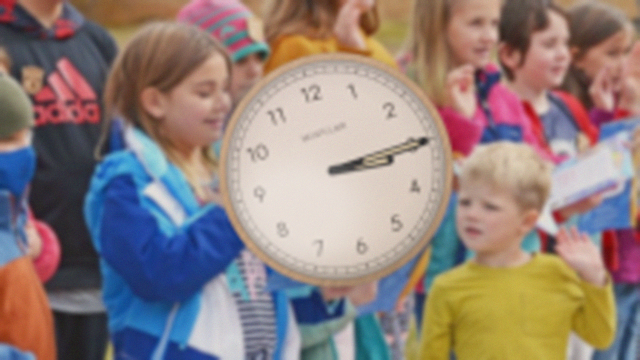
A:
3 h 15 min
